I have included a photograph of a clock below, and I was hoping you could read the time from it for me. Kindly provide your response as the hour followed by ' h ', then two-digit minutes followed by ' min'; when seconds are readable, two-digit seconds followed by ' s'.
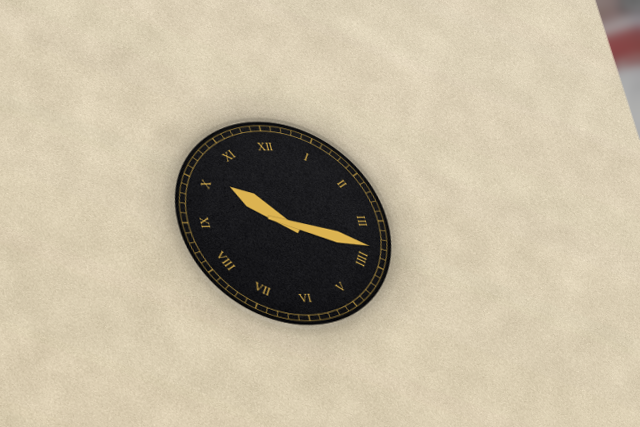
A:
10 h 18 min
